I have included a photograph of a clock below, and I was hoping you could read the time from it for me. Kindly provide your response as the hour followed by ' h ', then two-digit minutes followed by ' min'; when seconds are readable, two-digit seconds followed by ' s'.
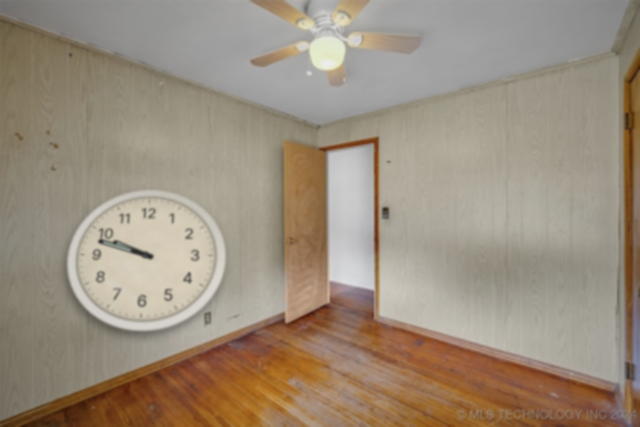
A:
9 h 48 min
